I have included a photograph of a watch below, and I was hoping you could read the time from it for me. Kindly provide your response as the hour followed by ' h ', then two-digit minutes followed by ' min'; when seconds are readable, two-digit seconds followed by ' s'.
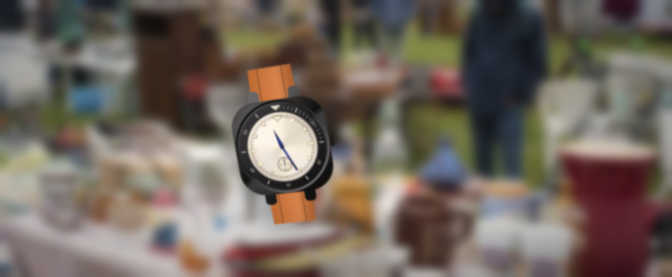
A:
11 h 26 min
